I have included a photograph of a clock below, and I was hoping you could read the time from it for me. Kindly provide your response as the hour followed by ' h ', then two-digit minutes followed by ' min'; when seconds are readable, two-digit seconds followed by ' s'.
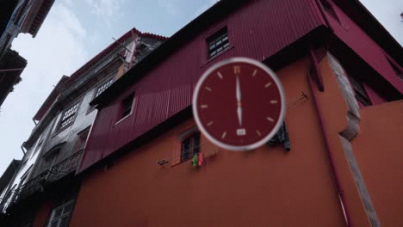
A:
6 h 00 min
